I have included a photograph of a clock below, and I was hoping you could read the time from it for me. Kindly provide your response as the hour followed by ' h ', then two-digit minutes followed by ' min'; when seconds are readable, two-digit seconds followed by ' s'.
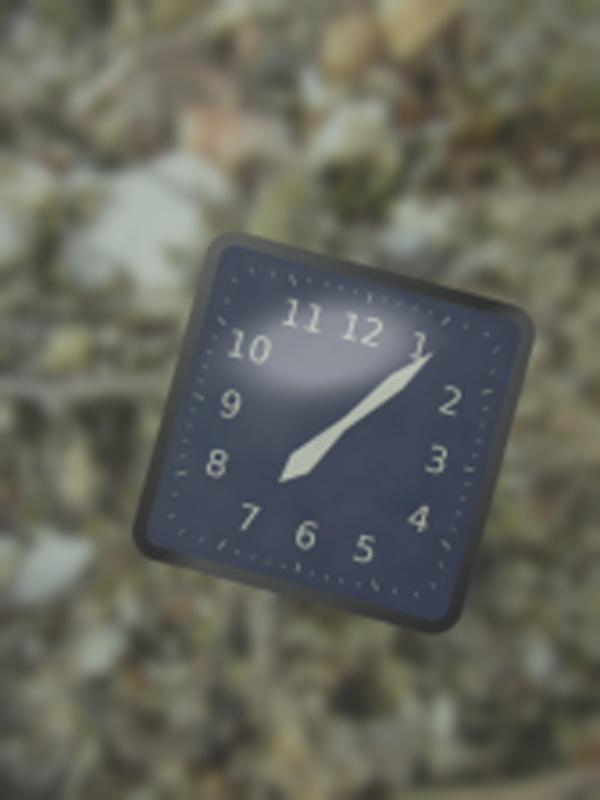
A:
7 h 06 min
